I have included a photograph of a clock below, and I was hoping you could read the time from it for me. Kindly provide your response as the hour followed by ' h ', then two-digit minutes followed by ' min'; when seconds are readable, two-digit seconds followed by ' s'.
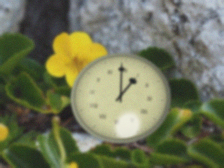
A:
12 h 59 min
